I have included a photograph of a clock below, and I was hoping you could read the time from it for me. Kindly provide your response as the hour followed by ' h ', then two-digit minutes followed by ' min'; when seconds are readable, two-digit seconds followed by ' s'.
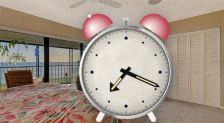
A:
7 h 19 min
